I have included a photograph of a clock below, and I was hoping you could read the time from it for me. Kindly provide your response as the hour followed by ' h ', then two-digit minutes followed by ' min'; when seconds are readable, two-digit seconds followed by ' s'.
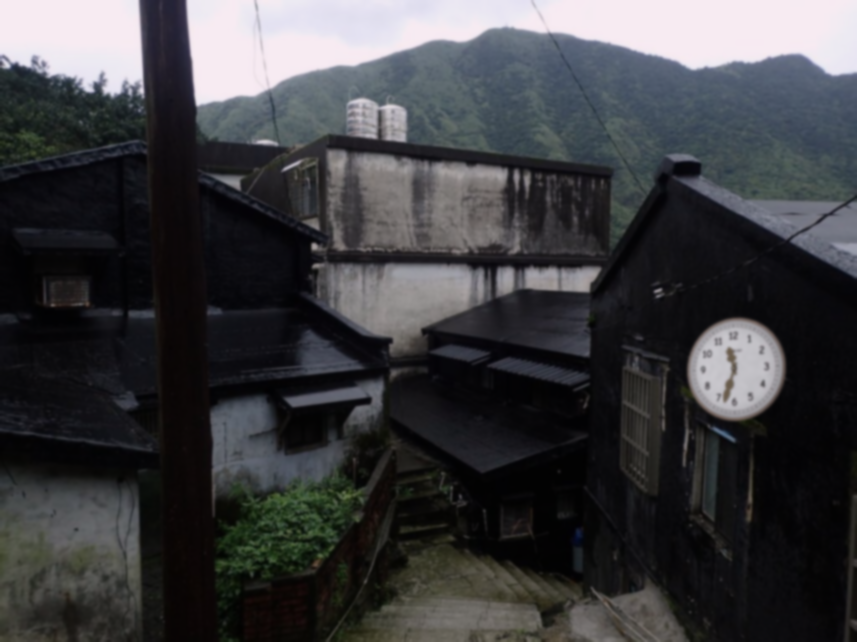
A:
11 h 33 min
